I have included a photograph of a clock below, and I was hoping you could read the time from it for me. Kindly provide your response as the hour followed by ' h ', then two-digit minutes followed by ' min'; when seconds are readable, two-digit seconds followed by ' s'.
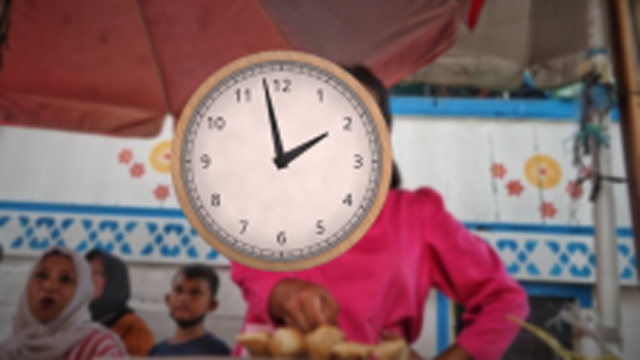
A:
1 h 58 min
